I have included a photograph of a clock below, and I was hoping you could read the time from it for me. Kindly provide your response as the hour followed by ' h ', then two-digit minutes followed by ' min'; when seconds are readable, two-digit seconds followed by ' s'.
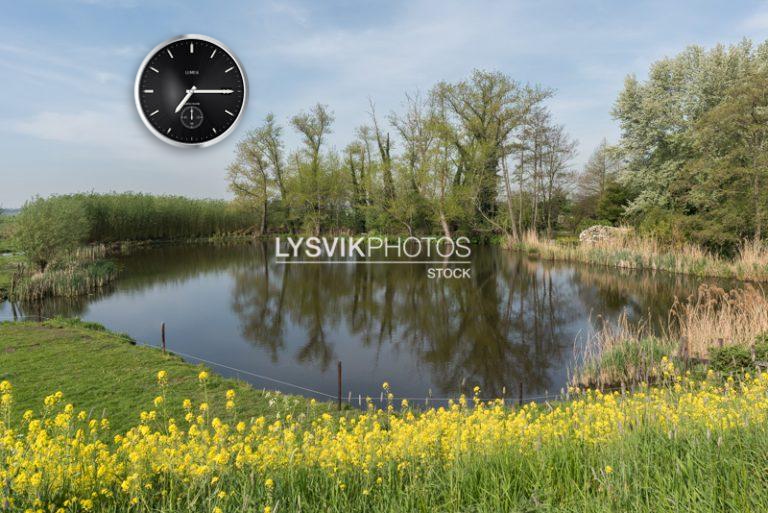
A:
7 h 15 min
